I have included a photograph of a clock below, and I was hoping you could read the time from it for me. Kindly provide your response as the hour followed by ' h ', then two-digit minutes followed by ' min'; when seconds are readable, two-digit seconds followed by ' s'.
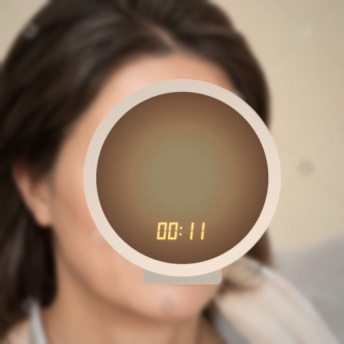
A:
0 h 11 min
